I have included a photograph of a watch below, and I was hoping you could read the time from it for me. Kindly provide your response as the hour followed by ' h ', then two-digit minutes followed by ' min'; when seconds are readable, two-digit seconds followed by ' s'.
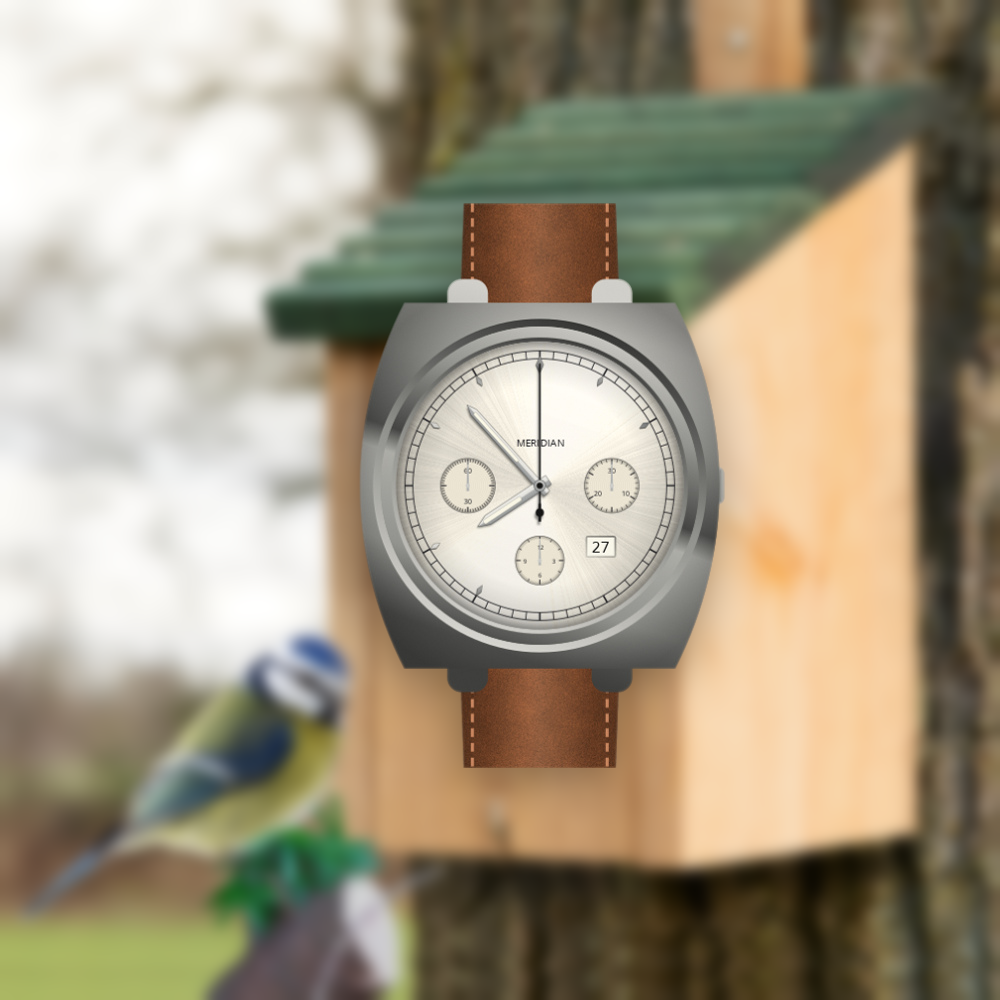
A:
7 h 53 min
